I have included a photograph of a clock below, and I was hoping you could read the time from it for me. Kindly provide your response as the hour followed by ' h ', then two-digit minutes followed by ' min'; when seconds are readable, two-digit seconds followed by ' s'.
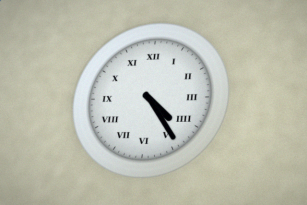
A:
4 h 24 min
